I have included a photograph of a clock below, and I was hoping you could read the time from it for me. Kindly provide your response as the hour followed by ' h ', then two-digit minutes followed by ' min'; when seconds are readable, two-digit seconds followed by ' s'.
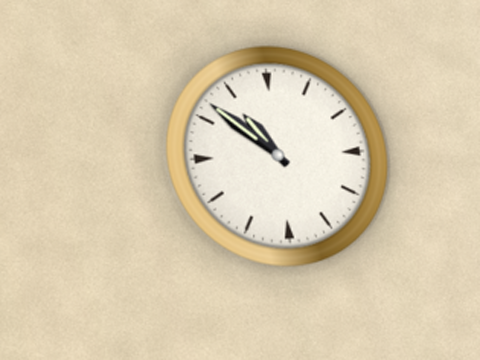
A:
10 h 52 min
